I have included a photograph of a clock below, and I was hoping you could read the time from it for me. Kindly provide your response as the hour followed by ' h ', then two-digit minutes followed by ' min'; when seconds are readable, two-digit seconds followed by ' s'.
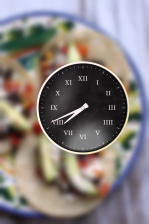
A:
7 h 41 min
